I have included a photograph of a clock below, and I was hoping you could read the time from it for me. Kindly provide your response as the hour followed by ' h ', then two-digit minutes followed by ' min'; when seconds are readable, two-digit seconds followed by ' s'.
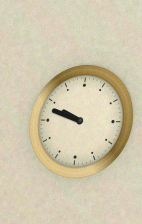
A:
9 h 48 min
